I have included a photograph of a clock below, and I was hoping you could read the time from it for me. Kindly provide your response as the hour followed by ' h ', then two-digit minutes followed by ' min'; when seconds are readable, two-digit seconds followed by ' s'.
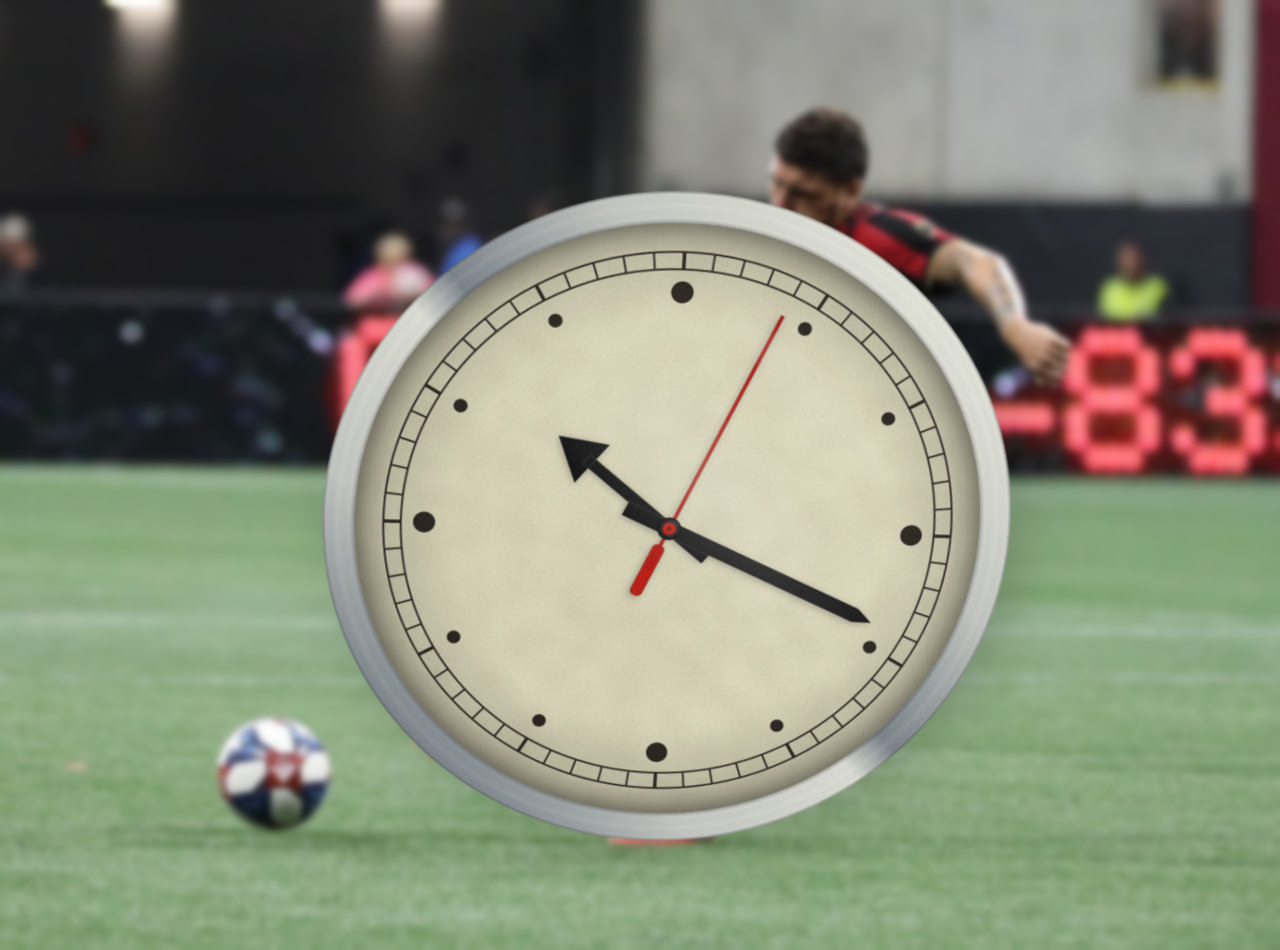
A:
10 h 19 min 04 s
